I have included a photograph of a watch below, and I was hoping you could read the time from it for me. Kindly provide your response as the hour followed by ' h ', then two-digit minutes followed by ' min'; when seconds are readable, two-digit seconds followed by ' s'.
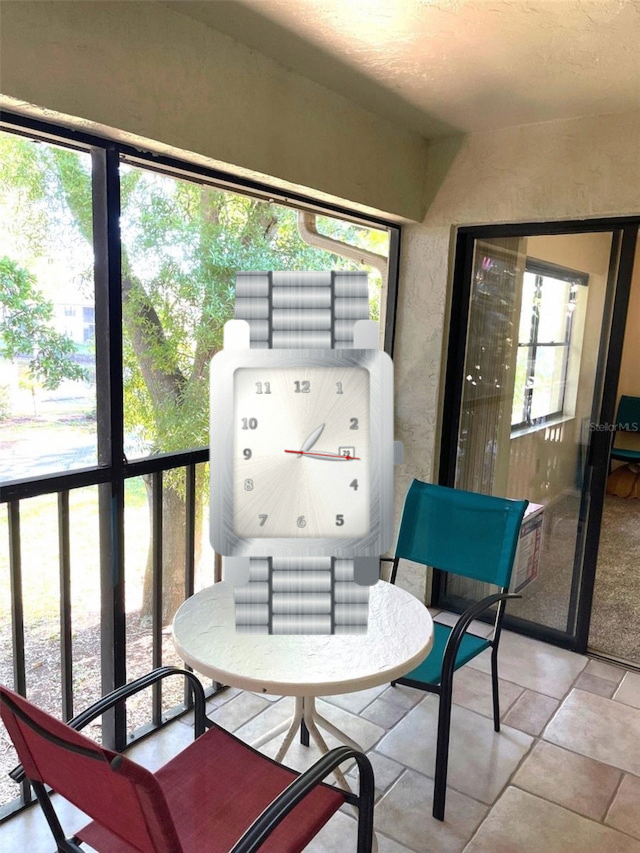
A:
1 h 16 min 16 s
